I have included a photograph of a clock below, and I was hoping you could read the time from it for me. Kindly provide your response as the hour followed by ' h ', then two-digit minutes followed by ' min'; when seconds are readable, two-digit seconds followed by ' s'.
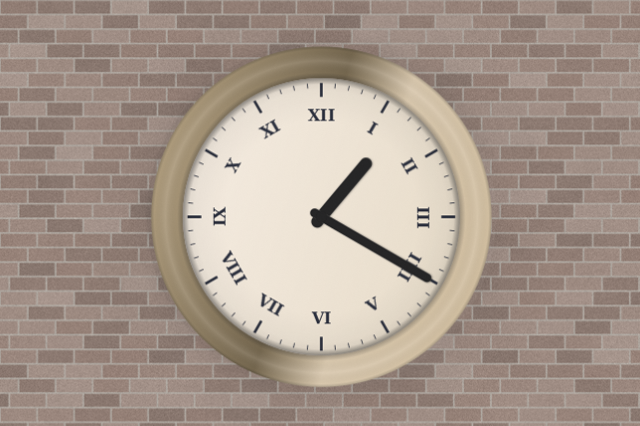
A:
1 h 20 min
